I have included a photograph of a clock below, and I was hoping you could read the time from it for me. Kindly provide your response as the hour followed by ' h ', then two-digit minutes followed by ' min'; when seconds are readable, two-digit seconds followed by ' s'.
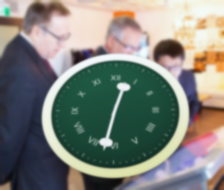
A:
12 h 32 min
